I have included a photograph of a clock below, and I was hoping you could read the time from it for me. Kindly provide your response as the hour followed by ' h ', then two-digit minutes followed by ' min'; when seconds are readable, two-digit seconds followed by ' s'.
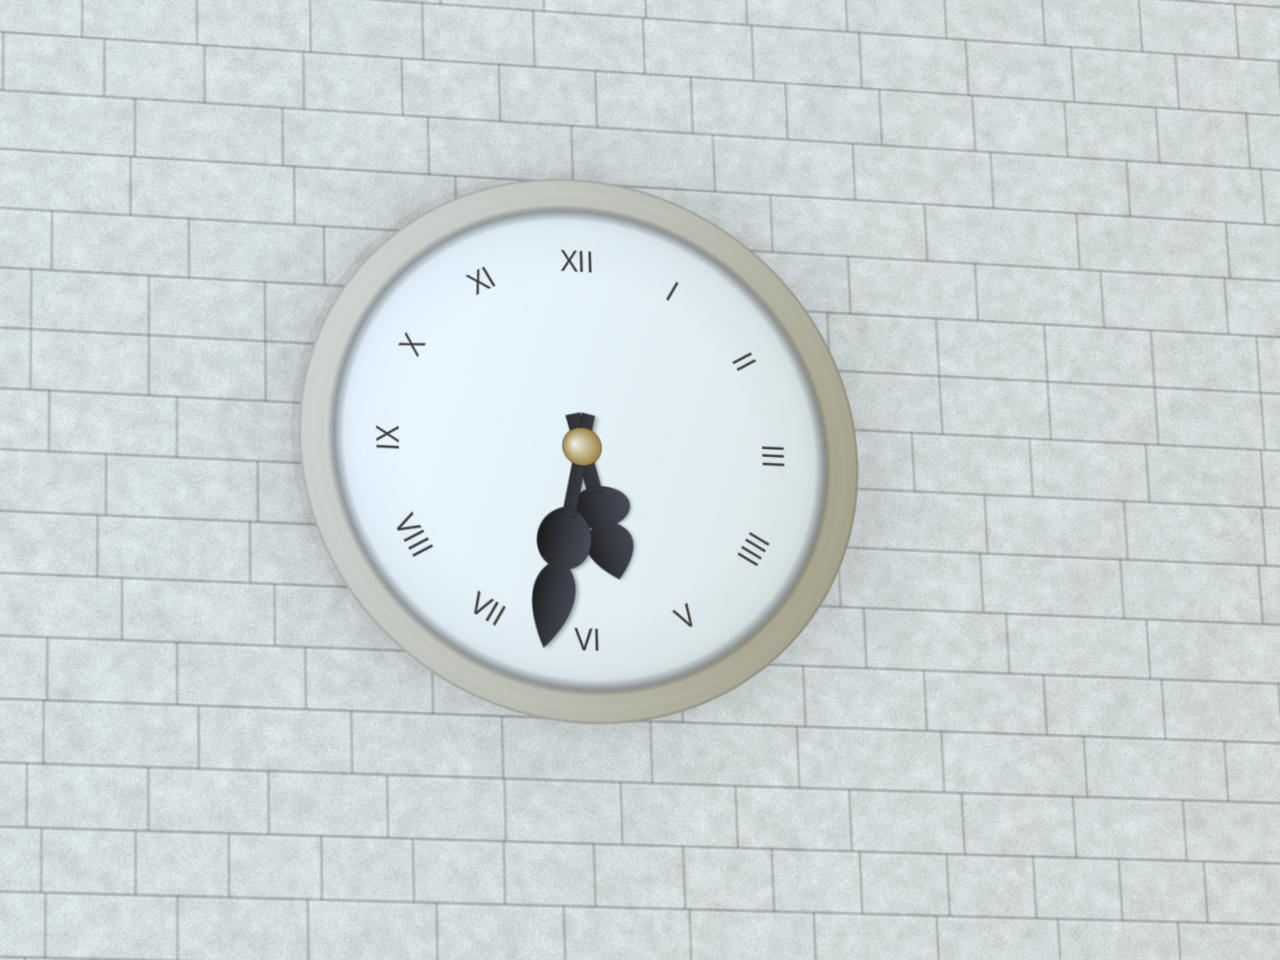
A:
5 h 32 min
